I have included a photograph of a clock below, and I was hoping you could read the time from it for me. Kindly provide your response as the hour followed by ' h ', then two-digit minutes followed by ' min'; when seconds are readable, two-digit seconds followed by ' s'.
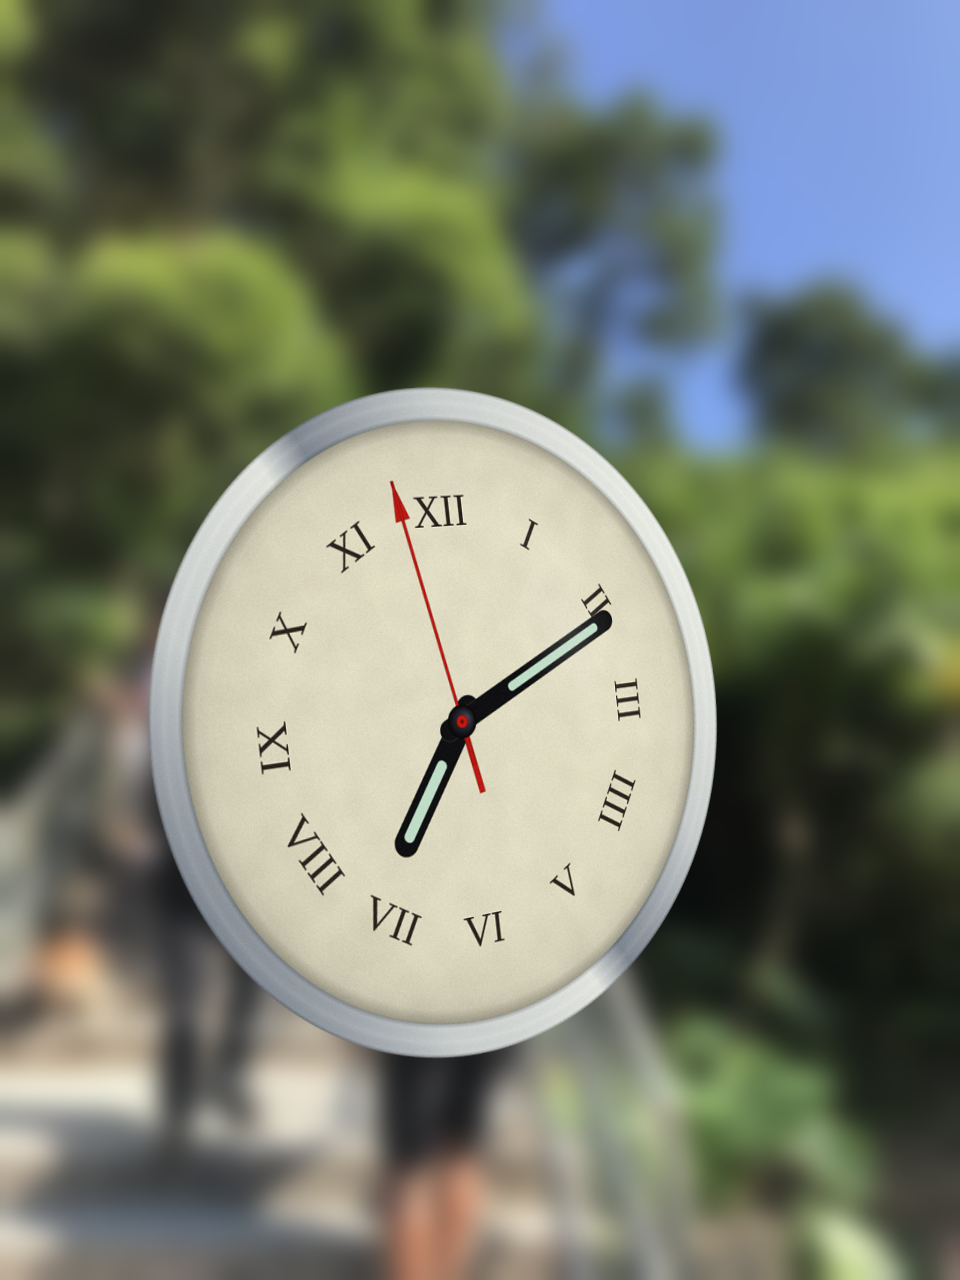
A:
7 h 10 min 58 s
